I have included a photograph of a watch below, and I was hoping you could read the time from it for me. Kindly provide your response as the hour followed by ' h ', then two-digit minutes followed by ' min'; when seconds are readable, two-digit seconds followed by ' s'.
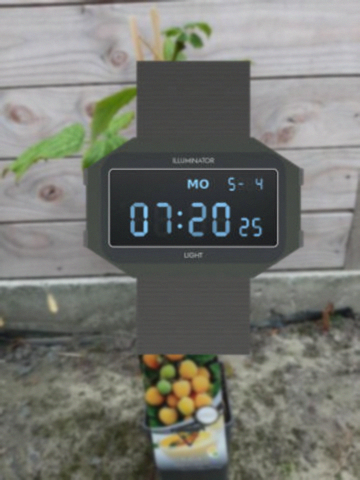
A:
7 h 20 min 25 s
